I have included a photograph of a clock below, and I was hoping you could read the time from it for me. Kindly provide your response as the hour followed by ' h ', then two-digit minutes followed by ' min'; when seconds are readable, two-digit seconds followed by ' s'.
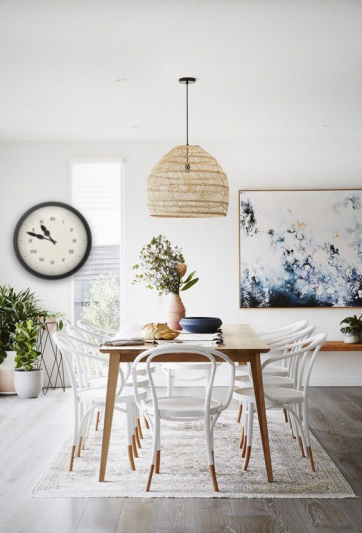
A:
10 h 48 min
